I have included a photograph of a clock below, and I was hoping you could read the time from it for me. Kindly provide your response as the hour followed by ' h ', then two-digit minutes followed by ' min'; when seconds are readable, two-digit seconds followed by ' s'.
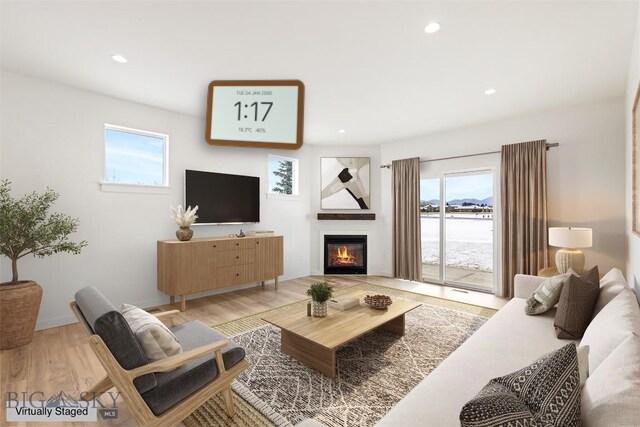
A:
1 h 17 min
